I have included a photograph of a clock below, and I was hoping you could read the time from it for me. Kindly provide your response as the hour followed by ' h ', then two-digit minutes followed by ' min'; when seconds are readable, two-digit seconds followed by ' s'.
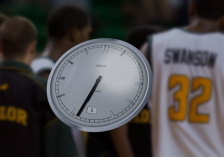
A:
6 h 33 min
